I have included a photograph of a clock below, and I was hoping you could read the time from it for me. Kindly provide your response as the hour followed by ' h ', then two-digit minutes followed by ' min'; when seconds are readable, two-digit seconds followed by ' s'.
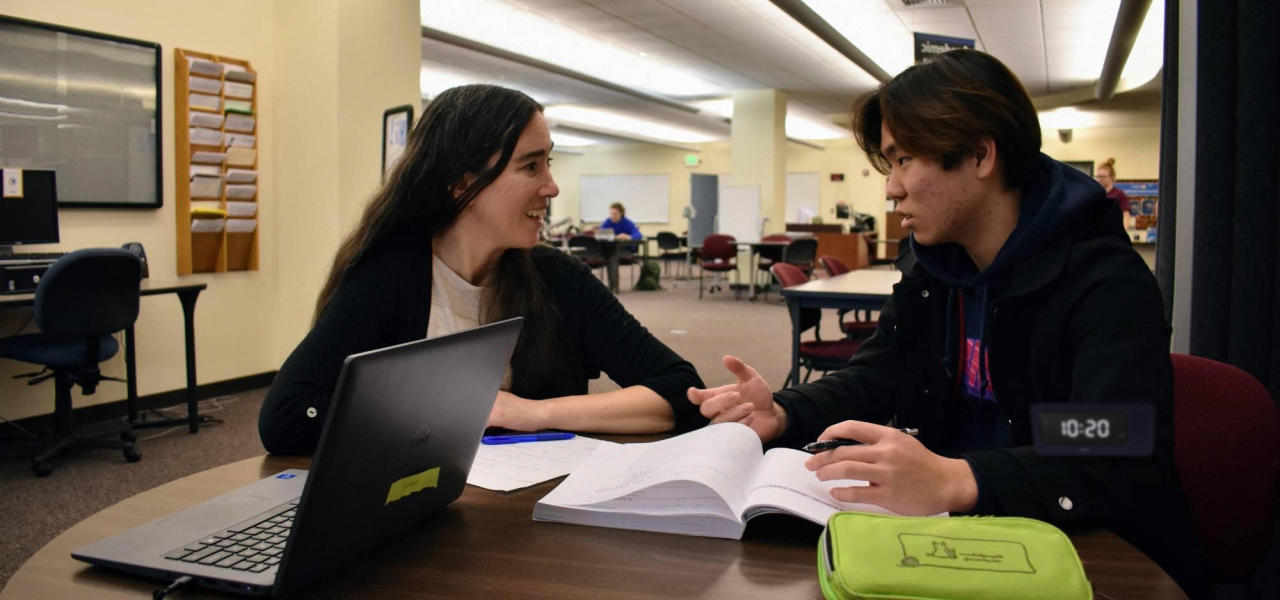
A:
10 h 20 min
